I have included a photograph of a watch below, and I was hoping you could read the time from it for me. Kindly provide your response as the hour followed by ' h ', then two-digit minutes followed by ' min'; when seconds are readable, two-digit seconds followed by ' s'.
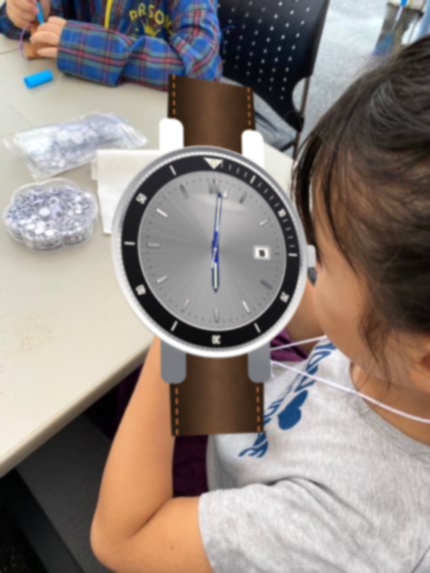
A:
6 h 01 min 02 s
